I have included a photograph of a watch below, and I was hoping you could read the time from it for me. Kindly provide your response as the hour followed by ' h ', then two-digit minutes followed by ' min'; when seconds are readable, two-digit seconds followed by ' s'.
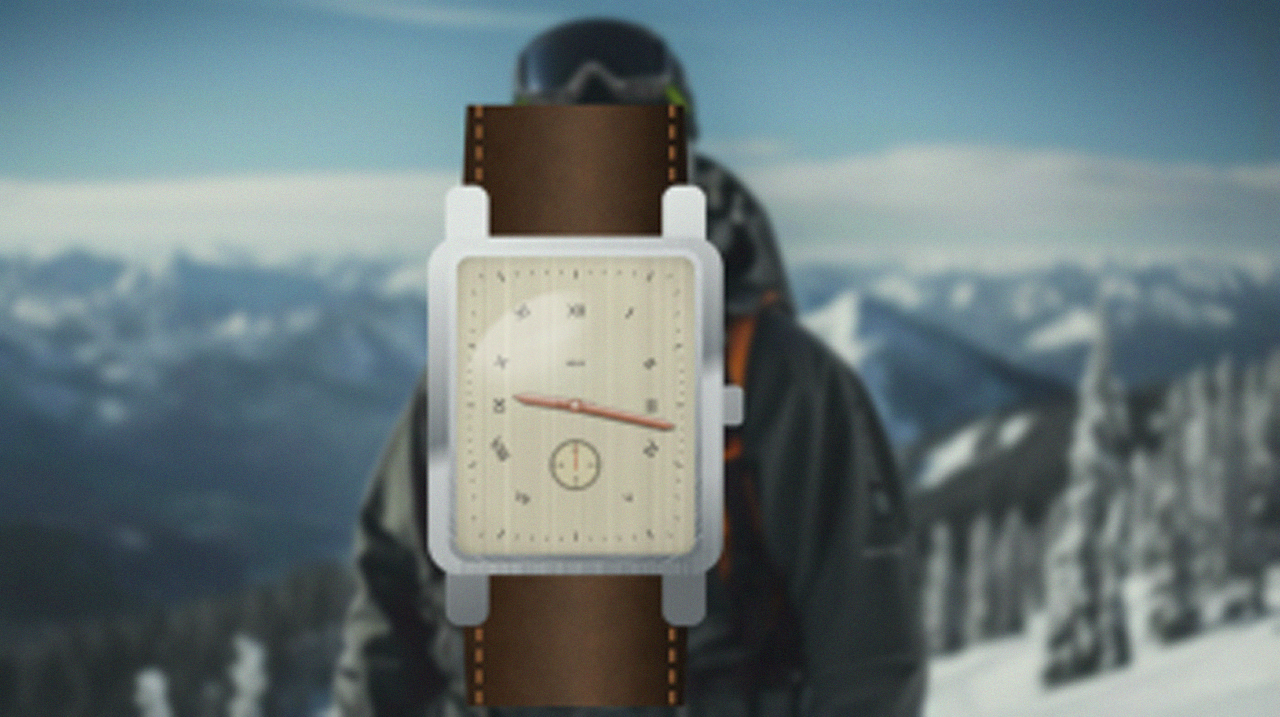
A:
9 h 17 min
